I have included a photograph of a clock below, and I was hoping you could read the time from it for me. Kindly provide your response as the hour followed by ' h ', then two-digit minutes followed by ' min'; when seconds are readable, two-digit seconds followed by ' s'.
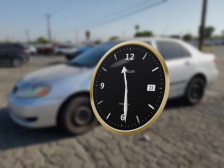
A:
11 h 29 min
